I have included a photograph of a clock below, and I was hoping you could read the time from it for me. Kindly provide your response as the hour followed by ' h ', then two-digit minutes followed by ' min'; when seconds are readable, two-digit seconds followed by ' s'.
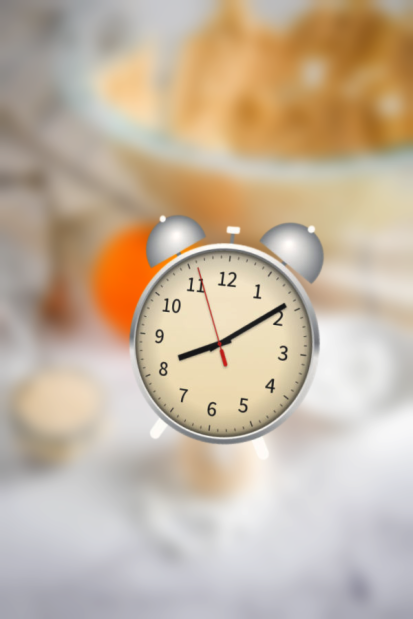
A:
8 h 08 min 56 s
